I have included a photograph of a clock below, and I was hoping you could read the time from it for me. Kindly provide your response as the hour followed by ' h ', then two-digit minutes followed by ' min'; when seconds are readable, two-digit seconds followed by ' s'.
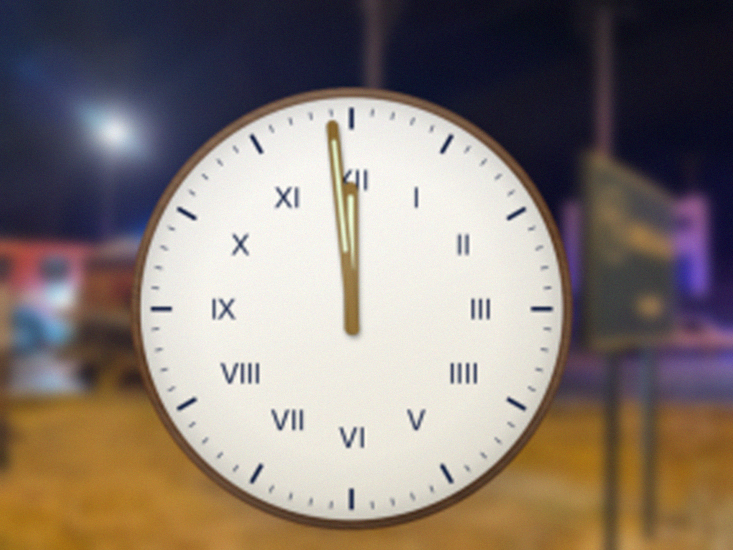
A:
11 h 59 min
